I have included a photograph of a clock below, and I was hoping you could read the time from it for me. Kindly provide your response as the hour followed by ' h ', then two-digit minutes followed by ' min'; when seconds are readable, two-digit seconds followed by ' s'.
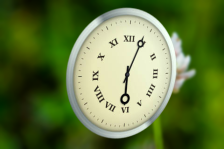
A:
6 h 04 min
